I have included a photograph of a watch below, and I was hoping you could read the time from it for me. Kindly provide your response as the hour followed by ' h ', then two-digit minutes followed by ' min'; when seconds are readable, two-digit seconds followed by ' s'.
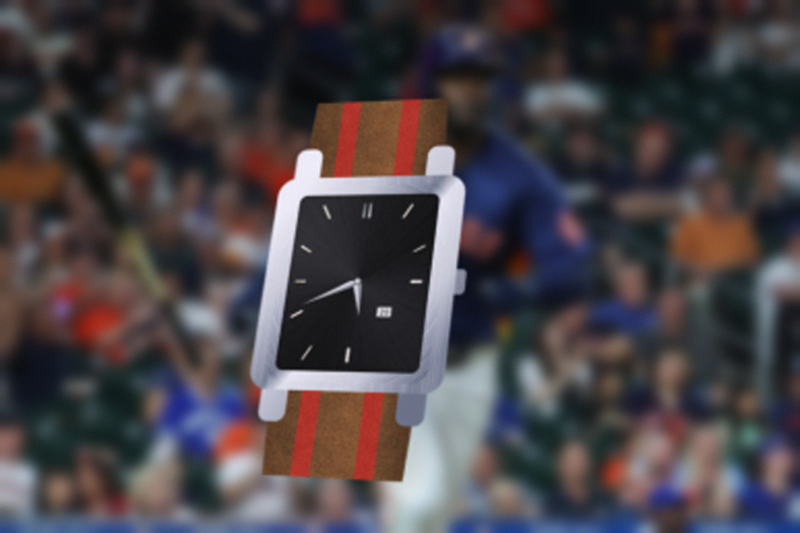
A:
5 h 41 min
